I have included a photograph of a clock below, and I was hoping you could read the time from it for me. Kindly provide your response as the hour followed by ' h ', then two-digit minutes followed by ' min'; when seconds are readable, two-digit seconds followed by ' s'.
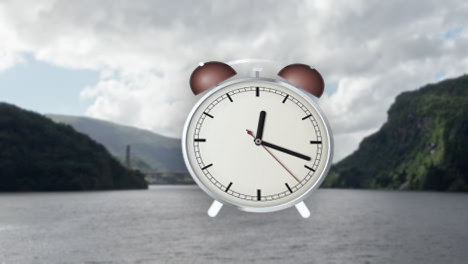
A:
12 h 18 min 23 s
